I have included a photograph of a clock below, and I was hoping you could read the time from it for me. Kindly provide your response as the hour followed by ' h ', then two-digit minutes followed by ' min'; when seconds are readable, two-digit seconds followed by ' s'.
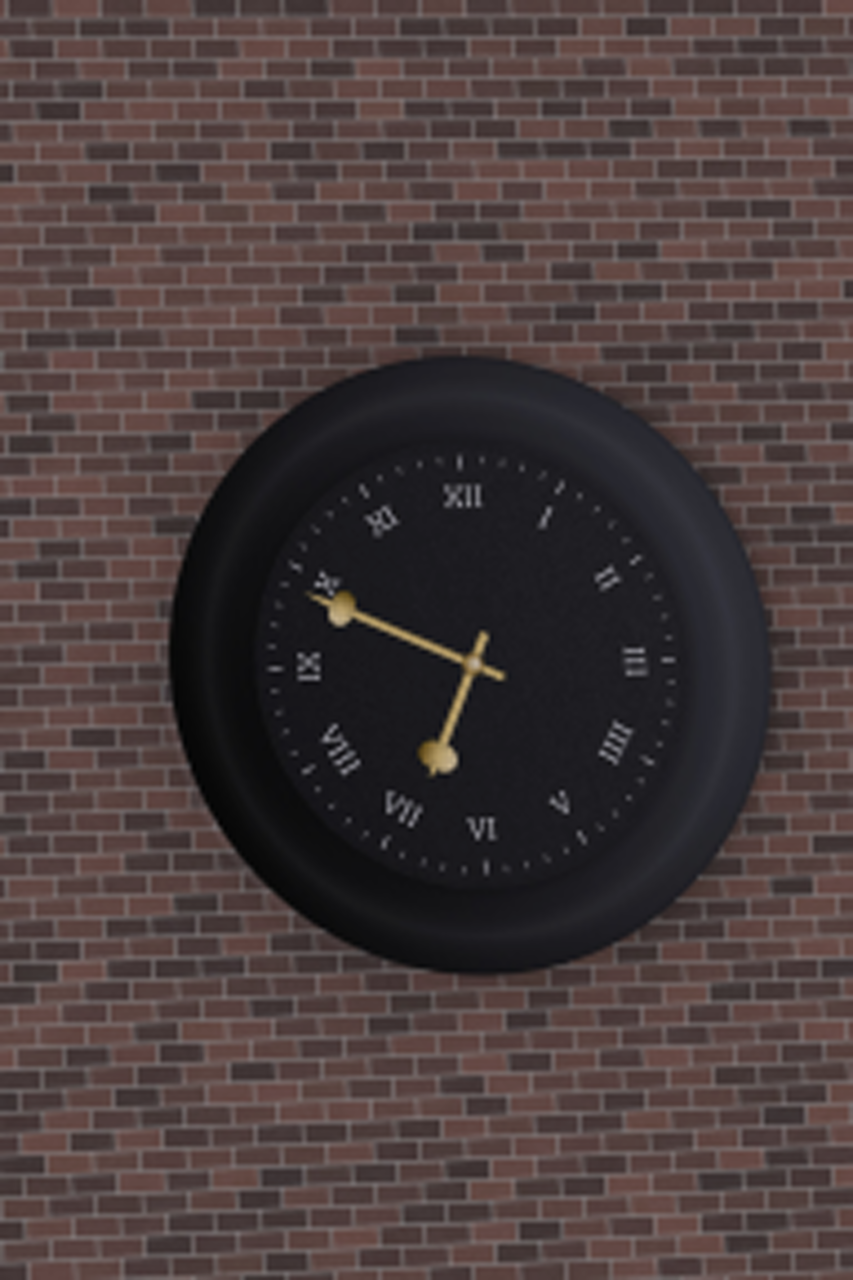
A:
6 h 49 min
